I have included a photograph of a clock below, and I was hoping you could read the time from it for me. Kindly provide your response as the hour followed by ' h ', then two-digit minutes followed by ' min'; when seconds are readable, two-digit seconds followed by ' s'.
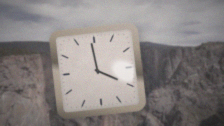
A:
3 h 59 min
